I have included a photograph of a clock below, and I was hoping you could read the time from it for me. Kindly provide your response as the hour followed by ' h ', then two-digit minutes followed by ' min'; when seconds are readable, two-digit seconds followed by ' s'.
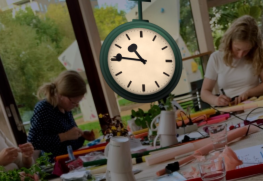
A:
10 h 46 min
